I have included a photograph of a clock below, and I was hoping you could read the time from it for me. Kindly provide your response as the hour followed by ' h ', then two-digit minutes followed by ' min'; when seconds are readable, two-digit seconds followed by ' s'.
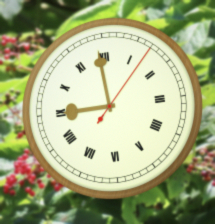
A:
8 h 59 min 07 s
